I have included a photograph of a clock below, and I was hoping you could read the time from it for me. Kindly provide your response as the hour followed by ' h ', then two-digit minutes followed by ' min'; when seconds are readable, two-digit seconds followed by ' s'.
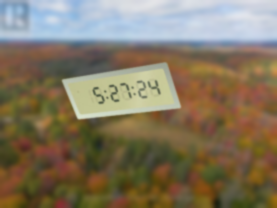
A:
5 h 27 min 24 s
